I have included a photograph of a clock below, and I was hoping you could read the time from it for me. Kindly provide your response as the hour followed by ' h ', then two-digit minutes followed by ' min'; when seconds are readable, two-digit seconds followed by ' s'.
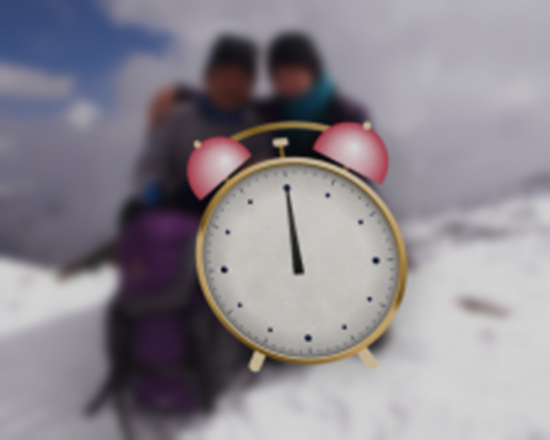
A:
12 h 00 min
